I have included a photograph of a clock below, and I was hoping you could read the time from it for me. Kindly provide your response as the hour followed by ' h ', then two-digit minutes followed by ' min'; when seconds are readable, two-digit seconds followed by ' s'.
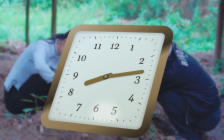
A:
8 h 13 min
